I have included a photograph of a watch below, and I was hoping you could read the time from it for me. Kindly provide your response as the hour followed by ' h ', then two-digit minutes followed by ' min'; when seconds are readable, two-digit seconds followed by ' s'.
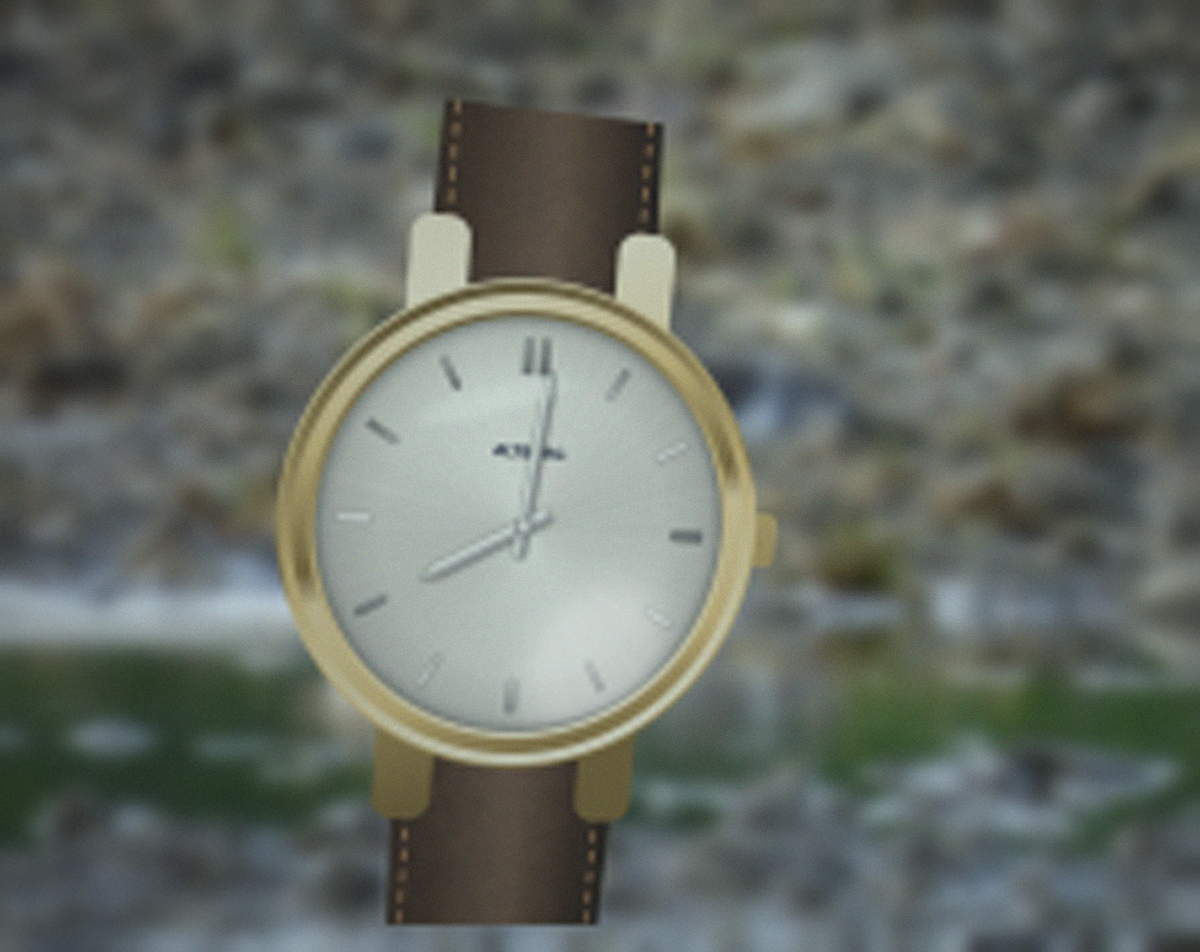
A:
8 h 01 min
